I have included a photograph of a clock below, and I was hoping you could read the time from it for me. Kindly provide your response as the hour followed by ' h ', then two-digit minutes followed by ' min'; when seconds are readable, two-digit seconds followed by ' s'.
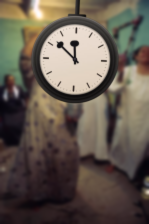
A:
11 h 52 min
